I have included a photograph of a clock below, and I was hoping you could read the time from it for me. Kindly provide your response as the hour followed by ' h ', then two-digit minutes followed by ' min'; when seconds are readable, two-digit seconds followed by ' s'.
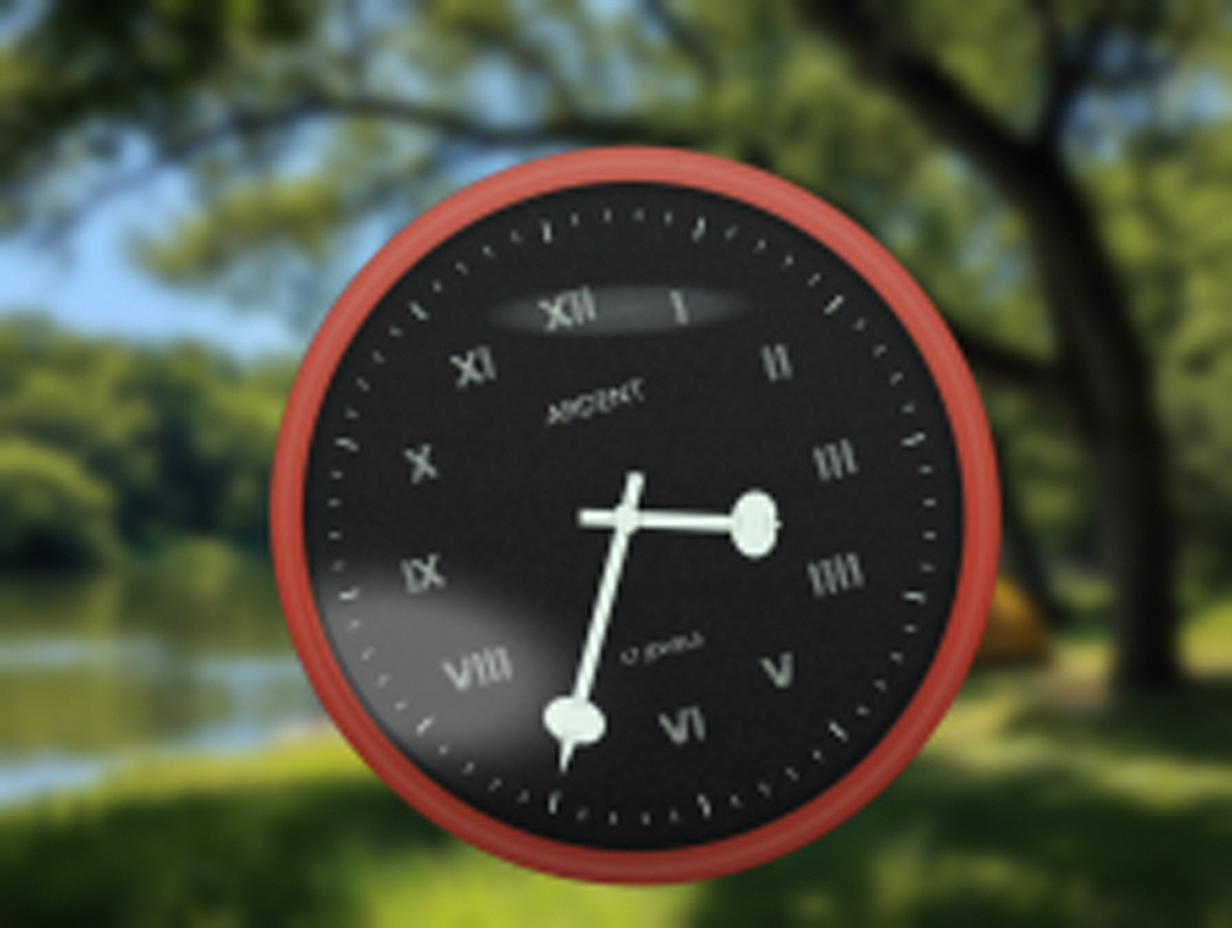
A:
3 h 35 min
